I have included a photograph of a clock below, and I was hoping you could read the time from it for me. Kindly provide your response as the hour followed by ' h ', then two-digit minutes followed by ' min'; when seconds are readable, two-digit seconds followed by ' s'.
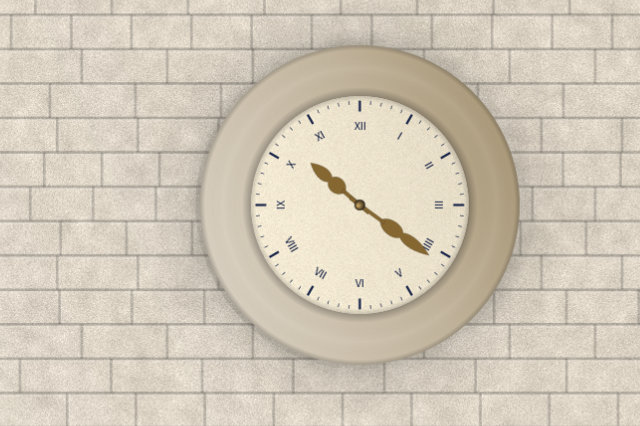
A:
10 h 21 min
